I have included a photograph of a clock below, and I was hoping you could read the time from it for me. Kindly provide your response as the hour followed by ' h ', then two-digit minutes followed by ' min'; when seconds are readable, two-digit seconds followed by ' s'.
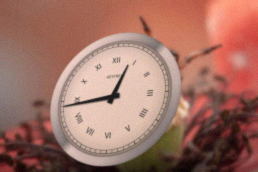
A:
12 h 44 min
